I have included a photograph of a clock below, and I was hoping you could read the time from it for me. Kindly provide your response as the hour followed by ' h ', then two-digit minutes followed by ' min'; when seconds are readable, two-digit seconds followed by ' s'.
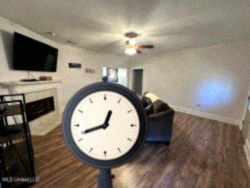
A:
12 h 42 min
